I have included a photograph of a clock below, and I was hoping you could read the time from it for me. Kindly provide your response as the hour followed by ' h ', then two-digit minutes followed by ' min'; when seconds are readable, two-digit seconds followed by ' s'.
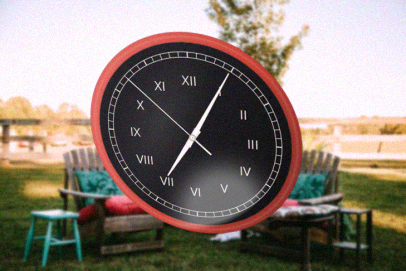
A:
7 h 04 min 52 s
